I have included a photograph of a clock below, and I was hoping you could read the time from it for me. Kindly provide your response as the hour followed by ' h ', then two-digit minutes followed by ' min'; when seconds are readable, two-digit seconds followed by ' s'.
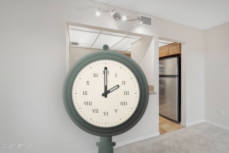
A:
2 h 00 min
